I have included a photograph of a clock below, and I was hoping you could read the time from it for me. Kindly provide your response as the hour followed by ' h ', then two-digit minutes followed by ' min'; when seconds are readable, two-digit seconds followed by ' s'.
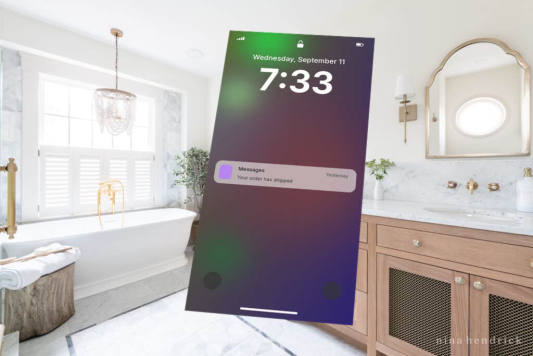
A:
7 h 33 min
